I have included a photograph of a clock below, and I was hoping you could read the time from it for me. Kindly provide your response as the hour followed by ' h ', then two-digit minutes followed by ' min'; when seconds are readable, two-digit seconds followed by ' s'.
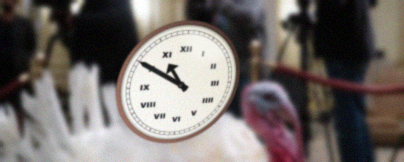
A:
10 h 50 min
